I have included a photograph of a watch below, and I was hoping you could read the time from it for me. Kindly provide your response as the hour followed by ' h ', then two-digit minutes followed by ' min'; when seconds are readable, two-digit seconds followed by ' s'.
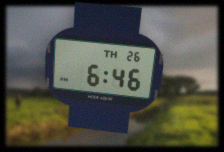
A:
6 h 46 min
